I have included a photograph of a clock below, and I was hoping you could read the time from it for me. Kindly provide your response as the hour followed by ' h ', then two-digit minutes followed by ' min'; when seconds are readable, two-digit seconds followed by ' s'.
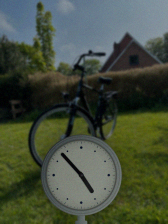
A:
4 h 53 min
